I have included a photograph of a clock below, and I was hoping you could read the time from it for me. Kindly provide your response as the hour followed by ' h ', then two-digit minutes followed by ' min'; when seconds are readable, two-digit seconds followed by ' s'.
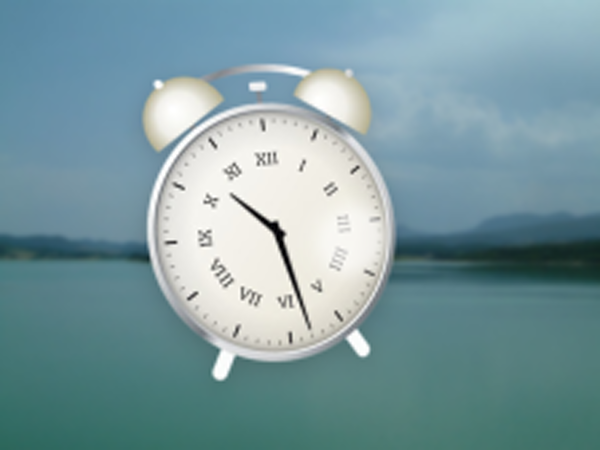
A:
10 h 28 min
